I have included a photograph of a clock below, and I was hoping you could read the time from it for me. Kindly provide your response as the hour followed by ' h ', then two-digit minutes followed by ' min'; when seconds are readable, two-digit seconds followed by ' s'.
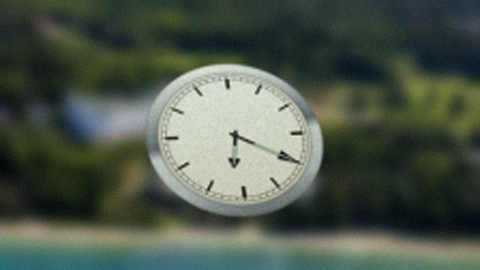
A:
6 h 20 min
